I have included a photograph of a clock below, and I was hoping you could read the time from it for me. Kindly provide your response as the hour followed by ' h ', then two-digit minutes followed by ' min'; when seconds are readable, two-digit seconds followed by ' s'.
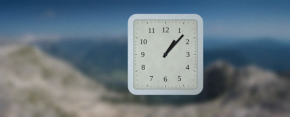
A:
1 h 07 min
